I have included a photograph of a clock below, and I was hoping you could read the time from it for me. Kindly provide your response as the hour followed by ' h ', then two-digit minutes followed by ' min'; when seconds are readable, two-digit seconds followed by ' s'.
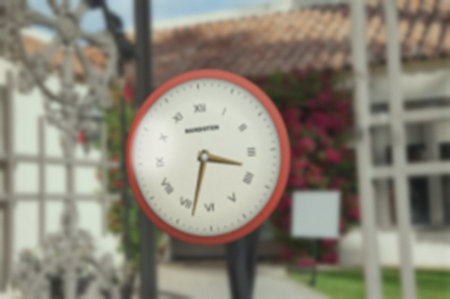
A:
3 h 33 min
